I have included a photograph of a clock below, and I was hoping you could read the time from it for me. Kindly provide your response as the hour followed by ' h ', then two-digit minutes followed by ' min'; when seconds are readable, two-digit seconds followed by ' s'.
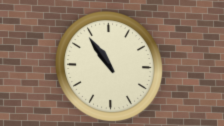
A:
10 h 54 min
